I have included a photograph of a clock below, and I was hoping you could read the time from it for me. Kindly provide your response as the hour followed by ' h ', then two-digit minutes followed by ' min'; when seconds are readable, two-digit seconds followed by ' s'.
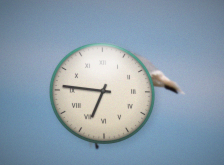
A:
6 h 46 min
